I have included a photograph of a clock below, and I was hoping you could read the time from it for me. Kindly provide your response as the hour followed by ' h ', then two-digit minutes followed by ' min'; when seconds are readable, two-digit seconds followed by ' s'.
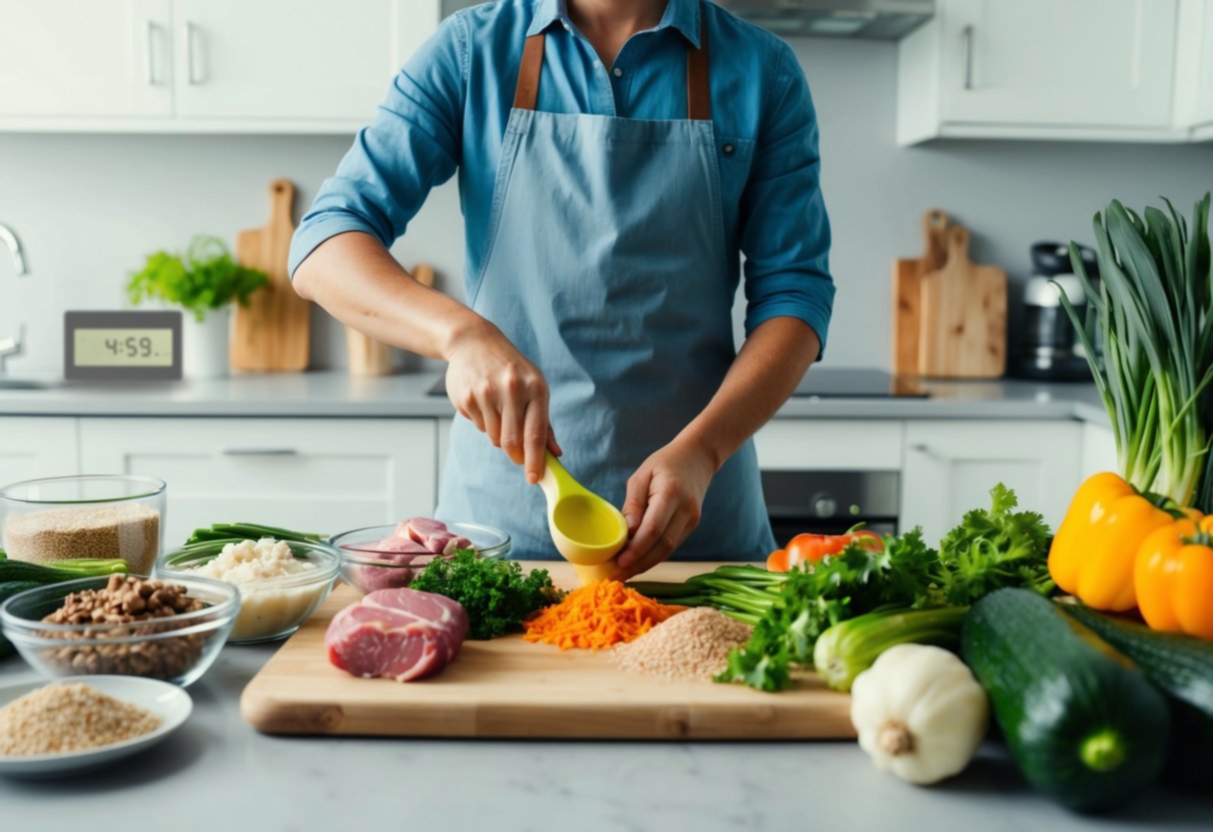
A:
4 h 59 min
